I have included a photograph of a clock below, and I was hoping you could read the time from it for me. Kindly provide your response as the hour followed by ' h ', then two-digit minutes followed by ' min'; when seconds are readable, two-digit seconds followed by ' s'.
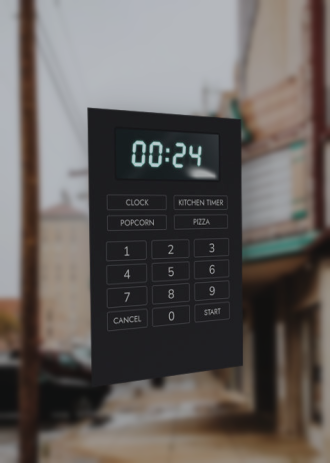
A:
0 h 24 min
